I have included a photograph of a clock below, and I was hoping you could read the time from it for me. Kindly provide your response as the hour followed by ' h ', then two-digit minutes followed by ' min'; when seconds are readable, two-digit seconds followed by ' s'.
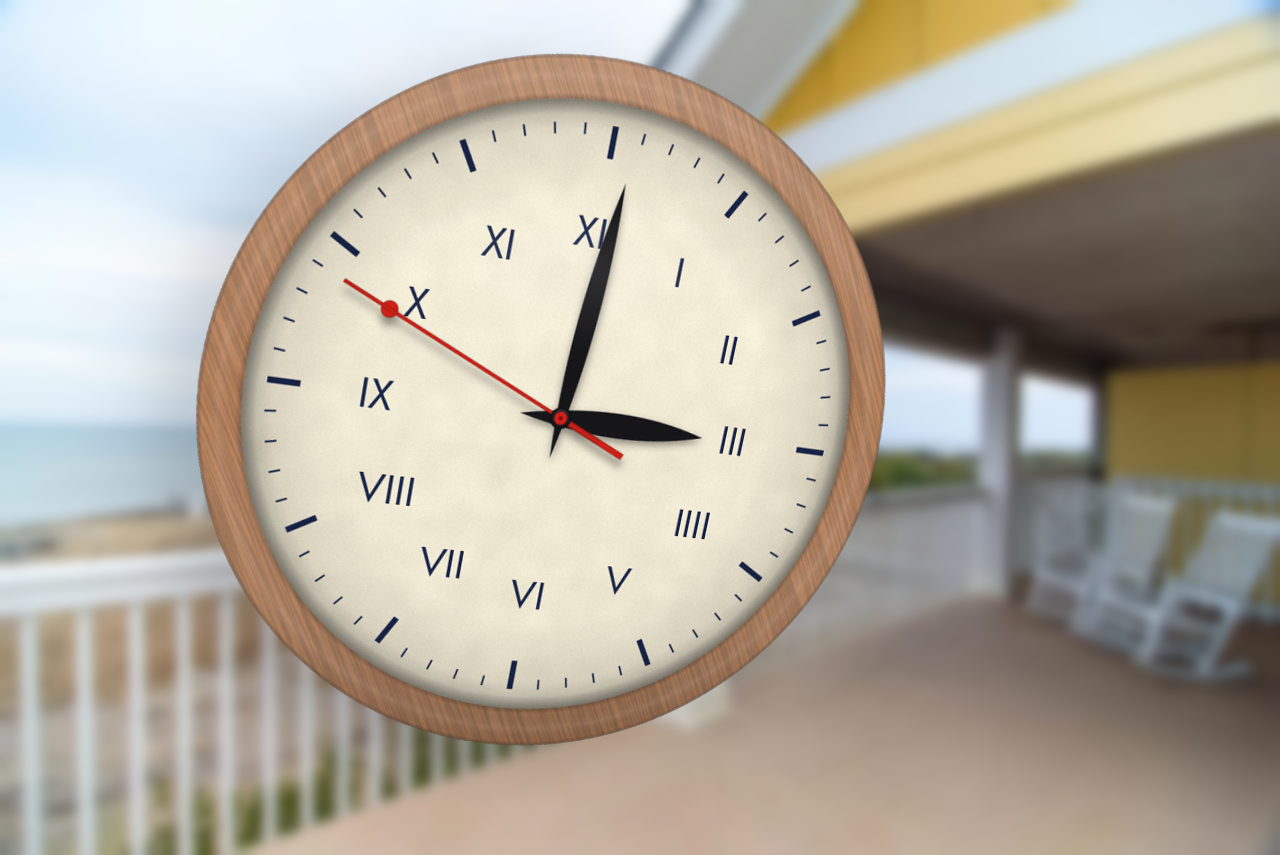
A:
3 h 00 min 49 s
